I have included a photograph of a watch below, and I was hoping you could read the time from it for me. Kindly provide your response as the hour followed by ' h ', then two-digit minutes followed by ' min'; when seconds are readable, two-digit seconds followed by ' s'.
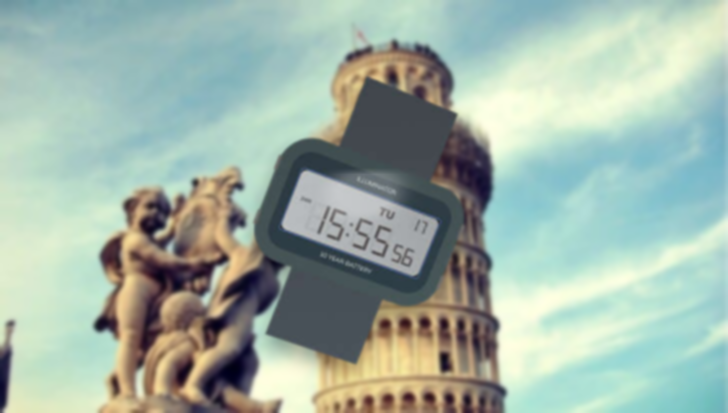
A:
15 h 55 min 56 s
